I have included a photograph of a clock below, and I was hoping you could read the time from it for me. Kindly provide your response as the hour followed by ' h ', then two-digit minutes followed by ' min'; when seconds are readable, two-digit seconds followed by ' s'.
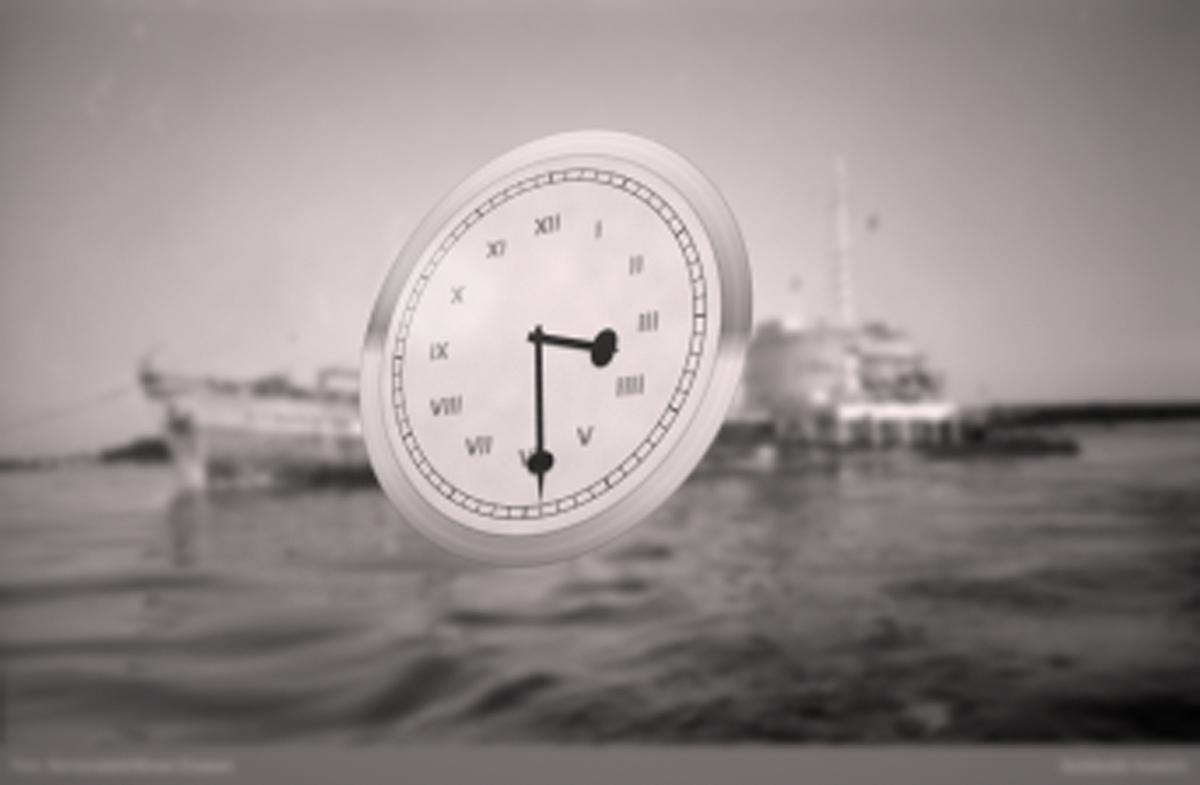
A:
3 h 29 min
